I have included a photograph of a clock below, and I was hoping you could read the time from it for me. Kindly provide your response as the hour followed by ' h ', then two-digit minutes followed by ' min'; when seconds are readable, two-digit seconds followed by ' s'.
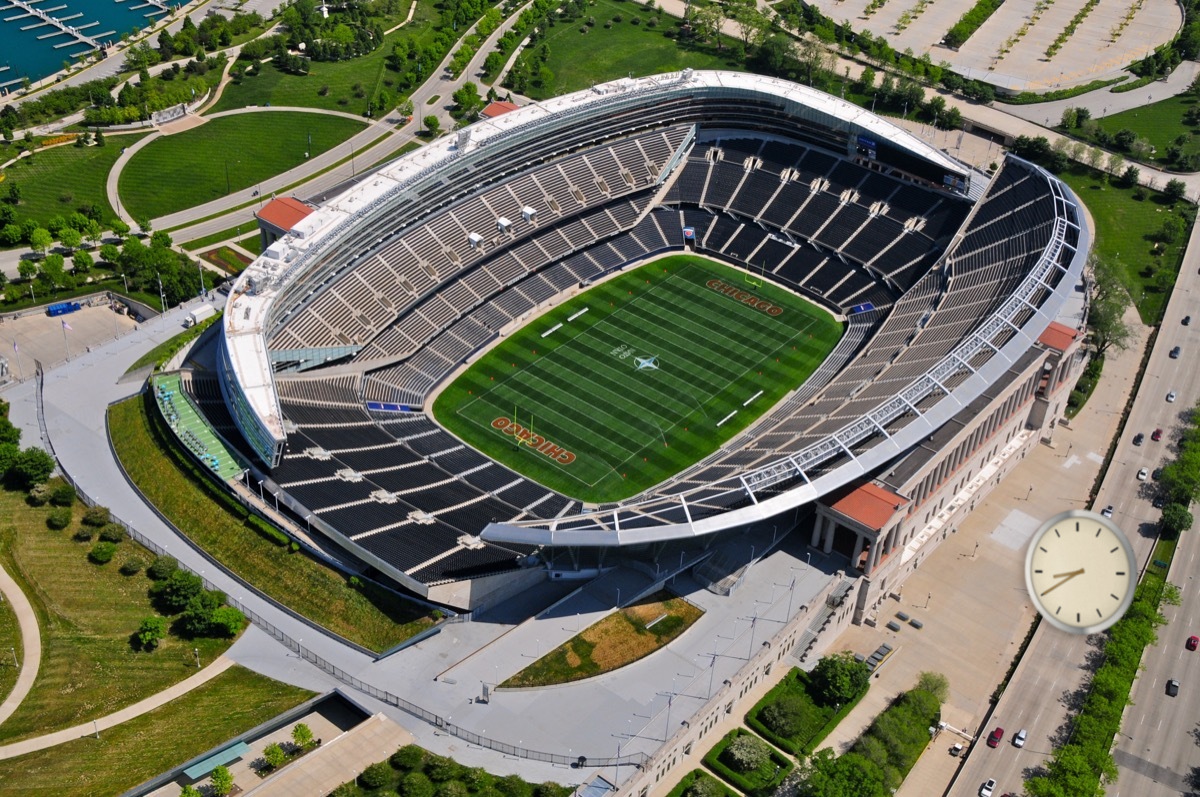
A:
8 h 40 min
